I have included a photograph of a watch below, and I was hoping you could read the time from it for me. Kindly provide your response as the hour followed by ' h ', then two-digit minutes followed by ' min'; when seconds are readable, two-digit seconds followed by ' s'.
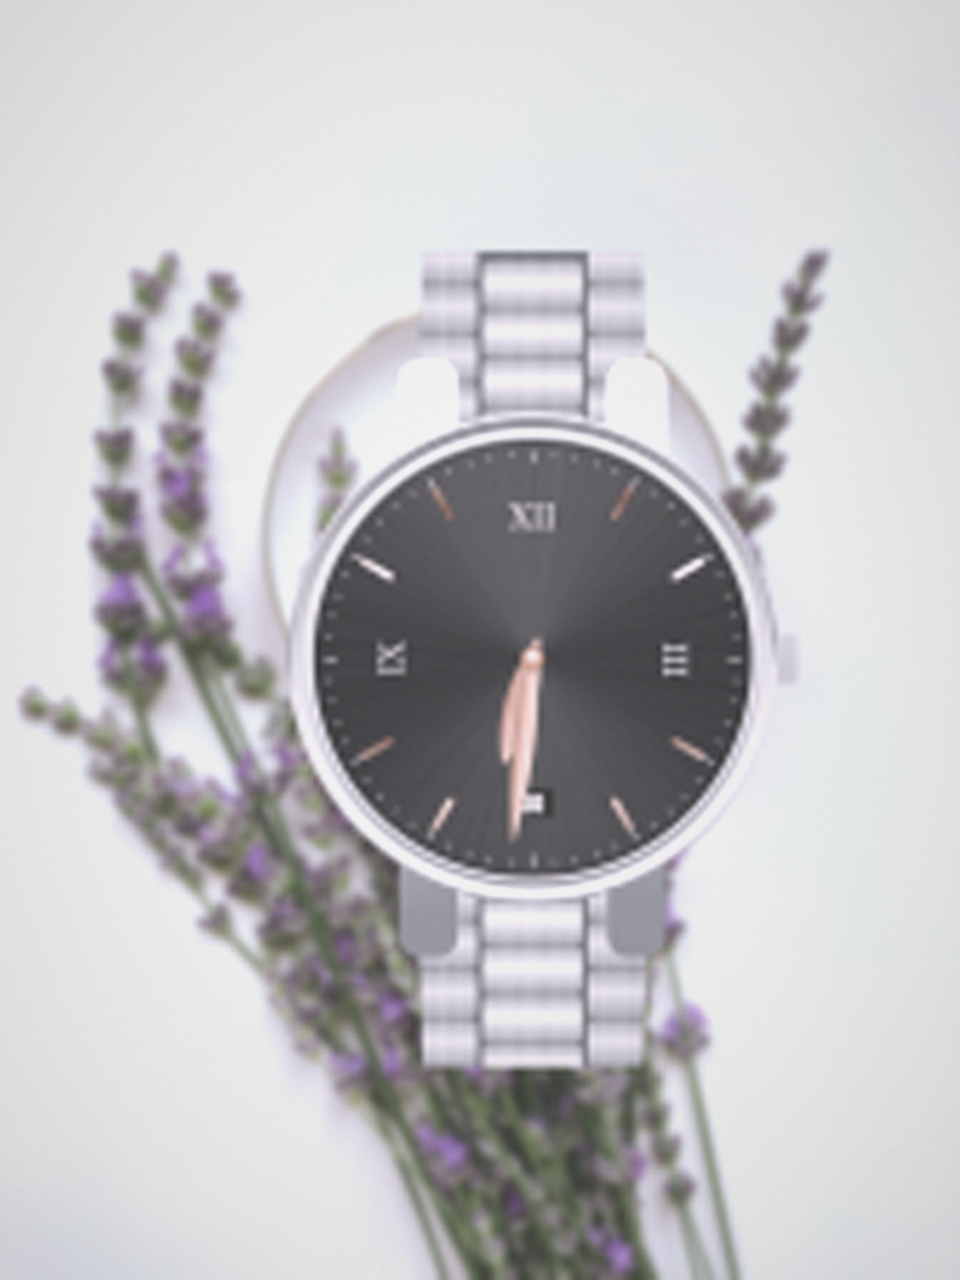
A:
6 h 31 min
